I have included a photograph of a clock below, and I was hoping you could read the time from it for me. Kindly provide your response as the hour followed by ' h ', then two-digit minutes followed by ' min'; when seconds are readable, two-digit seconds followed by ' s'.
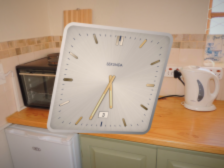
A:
5 h 33 min
